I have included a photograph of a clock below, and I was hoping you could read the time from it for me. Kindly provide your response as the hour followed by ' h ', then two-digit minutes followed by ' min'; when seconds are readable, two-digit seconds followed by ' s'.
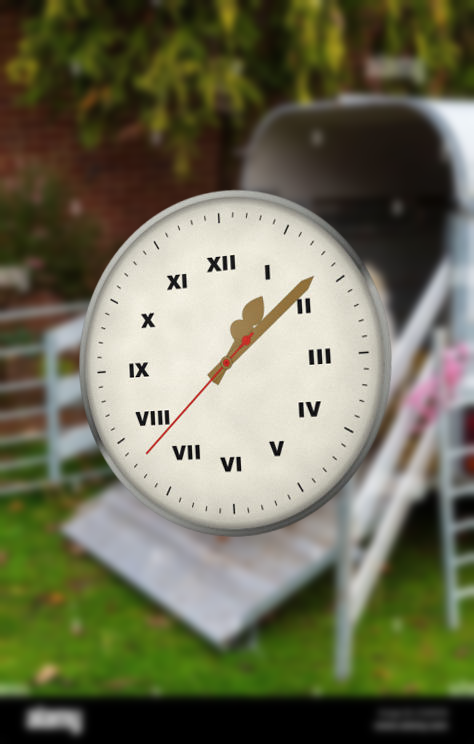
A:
1 h 08 min 38 s
